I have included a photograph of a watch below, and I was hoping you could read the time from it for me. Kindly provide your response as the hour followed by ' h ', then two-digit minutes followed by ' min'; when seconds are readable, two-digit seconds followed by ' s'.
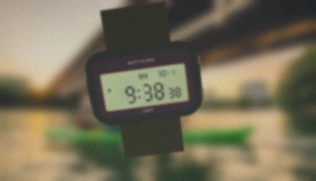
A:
9 h 38 min
